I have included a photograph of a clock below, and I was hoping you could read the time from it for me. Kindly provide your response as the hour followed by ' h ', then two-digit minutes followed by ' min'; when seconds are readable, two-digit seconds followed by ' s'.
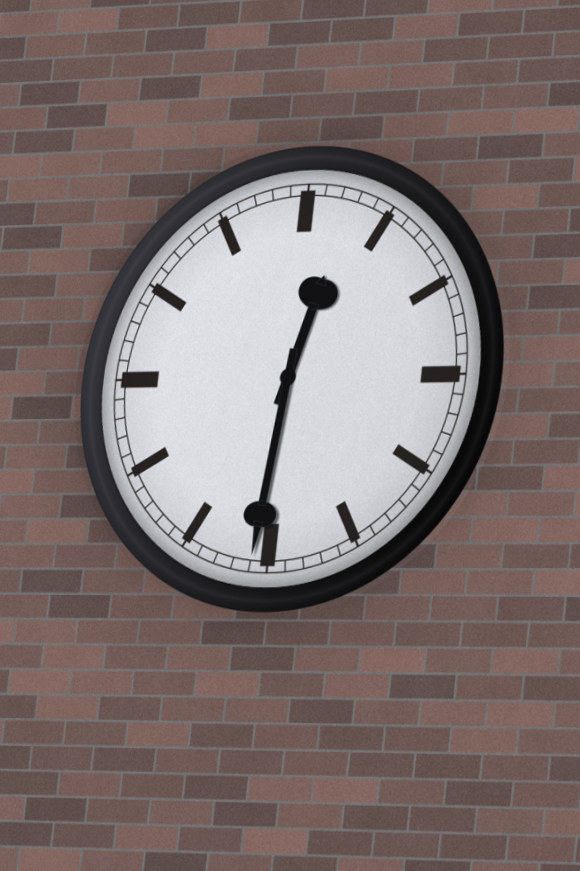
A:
12 h 31 min
